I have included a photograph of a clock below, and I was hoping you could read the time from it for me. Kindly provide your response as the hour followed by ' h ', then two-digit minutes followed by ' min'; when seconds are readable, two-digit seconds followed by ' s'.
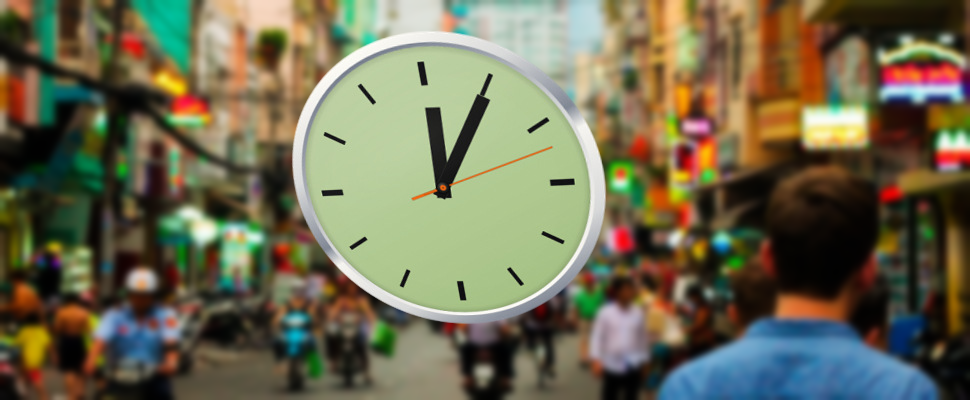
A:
12 h 05 min 12 s
